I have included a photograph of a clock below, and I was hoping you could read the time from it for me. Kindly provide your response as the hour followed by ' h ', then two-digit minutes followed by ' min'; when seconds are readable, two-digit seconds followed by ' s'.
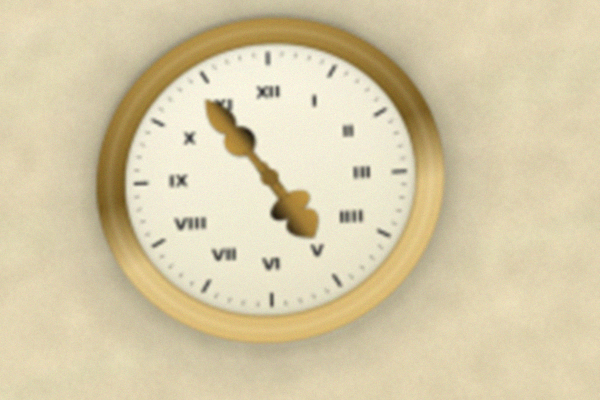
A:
4 h 54 min
